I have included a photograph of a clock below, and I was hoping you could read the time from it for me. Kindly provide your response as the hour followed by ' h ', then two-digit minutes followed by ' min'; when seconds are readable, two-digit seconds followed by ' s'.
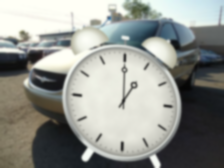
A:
1 h 00 min
